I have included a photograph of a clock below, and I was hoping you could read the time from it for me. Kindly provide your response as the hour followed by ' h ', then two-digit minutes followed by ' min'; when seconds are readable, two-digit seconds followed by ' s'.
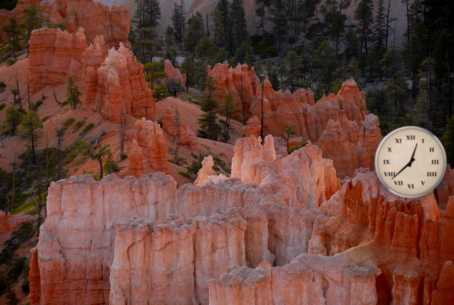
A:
12 h 38 min
